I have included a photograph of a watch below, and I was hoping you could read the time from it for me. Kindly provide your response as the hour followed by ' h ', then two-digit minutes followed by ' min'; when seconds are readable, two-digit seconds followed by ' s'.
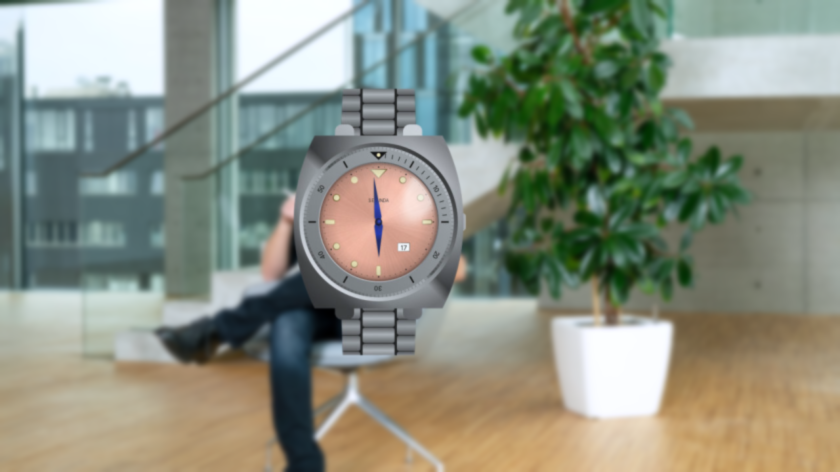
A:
5 h 59 min
